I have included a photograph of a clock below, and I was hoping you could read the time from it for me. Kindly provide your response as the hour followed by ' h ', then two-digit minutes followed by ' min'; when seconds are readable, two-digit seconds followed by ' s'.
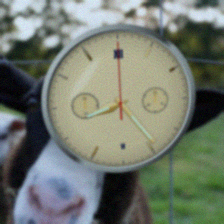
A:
8 h 24 min
